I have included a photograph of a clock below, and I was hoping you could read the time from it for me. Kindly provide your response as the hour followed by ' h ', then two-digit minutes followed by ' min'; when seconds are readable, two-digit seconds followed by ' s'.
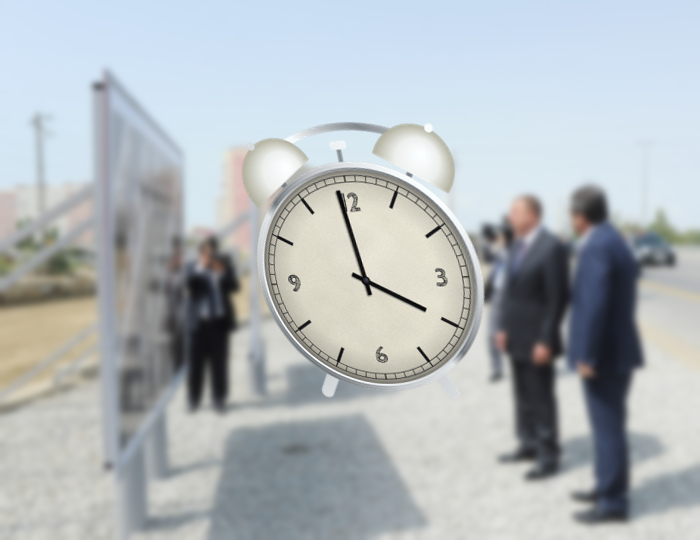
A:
3 h 59 min
